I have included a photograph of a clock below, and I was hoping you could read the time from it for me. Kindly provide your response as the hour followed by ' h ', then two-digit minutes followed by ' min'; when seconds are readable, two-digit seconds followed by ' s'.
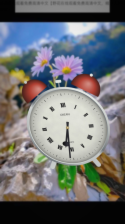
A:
6 h 31 min
